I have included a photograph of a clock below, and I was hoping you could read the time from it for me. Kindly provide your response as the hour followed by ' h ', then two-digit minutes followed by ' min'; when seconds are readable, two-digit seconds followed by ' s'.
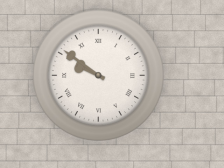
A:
9 h 51 min
